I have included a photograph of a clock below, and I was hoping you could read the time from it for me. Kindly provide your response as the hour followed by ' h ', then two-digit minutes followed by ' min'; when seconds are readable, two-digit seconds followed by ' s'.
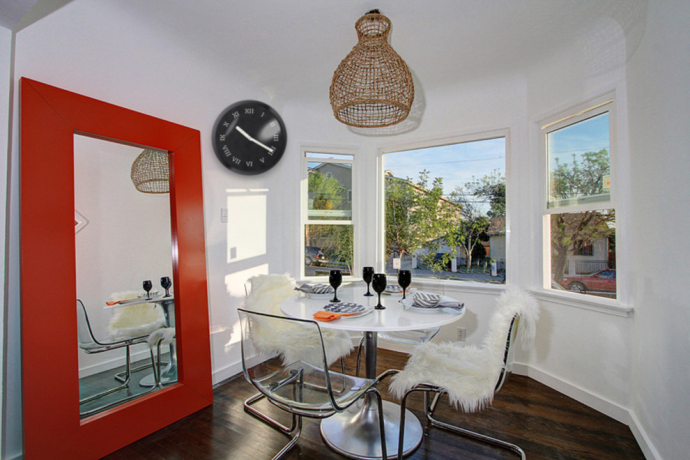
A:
10 h 20 min
